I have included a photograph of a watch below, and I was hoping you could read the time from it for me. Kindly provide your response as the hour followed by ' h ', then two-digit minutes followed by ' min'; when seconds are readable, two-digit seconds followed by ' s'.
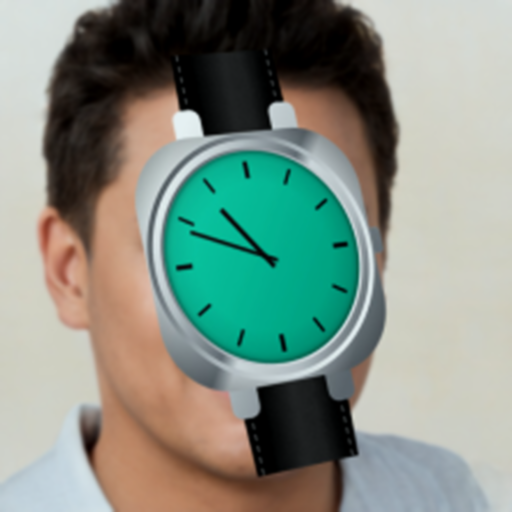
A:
10 h 49 min
